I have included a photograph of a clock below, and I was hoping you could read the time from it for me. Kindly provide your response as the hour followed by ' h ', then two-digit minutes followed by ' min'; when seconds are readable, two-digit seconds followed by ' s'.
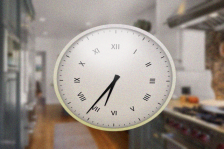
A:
6 h 36 min
